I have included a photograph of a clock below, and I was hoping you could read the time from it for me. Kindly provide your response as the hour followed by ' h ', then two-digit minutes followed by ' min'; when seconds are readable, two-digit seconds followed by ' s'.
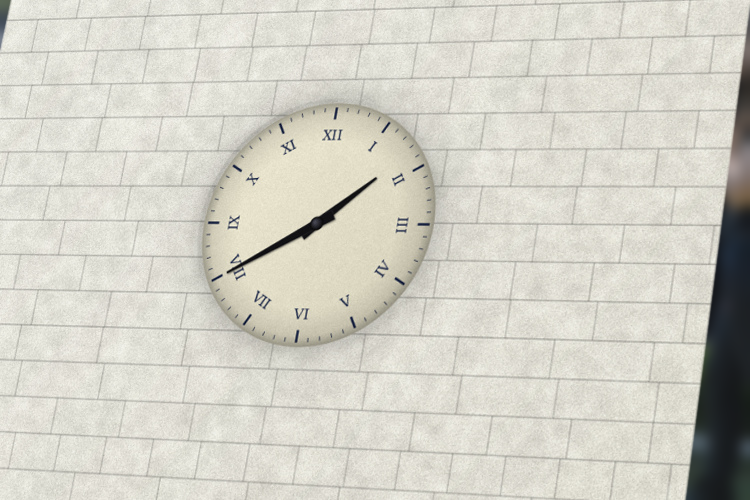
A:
1 h 40 min
